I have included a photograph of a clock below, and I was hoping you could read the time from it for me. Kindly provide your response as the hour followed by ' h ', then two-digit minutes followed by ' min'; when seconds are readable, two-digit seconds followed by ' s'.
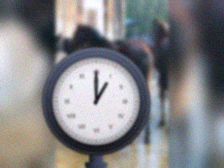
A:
1 h 00 min
